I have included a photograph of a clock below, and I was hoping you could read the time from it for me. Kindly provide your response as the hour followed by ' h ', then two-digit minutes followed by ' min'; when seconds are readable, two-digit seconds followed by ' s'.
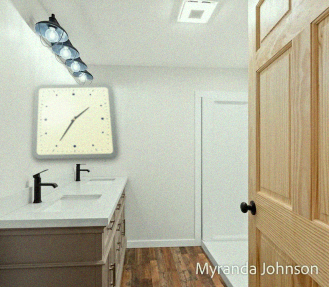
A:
1 h 35 min
